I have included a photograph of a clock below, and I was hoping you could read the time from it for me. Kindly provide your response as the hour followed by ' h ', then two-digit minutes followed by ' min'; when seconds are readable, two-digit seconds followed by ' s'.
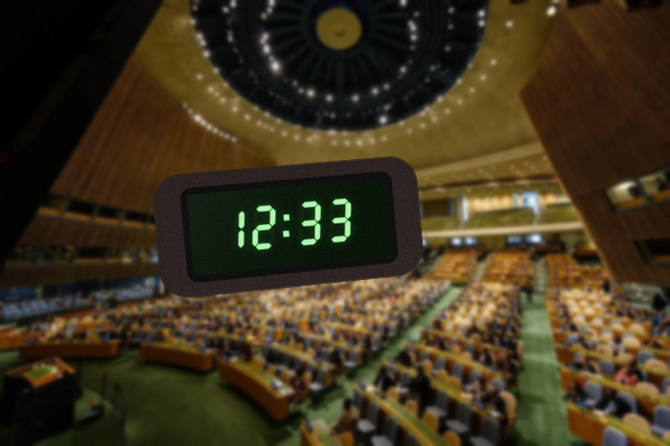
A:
12 h 33 min
